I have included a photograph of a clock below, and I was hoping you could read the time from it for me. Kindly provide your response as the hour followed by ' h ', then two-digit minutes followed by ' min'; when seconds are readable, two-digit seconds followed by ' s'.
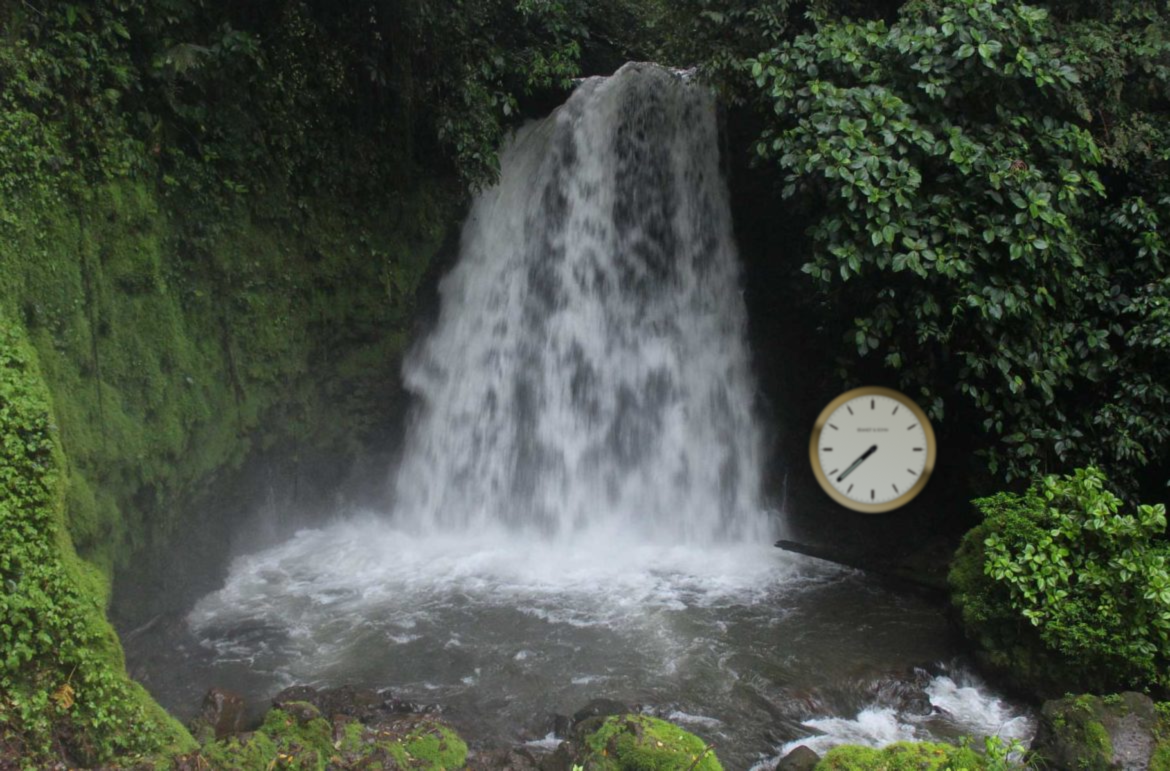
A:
7 h 38 min
